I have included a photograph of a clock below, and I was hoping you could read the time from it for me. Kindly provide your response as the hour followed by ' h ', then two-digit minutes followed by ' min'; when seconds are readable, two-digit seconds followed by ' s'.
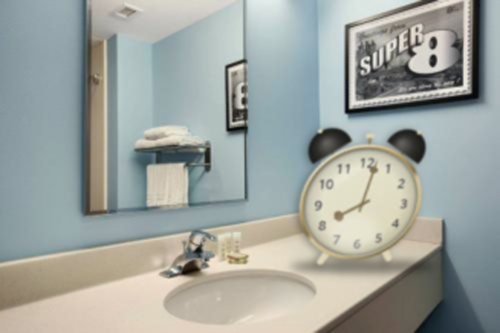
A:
8 h 02 min
